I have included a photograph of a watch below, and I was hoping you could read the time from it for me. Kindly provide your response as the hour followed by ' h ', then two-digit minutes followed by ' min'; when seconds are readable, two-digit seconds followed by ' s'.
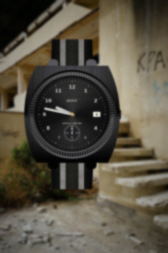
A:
9 h 47 min
